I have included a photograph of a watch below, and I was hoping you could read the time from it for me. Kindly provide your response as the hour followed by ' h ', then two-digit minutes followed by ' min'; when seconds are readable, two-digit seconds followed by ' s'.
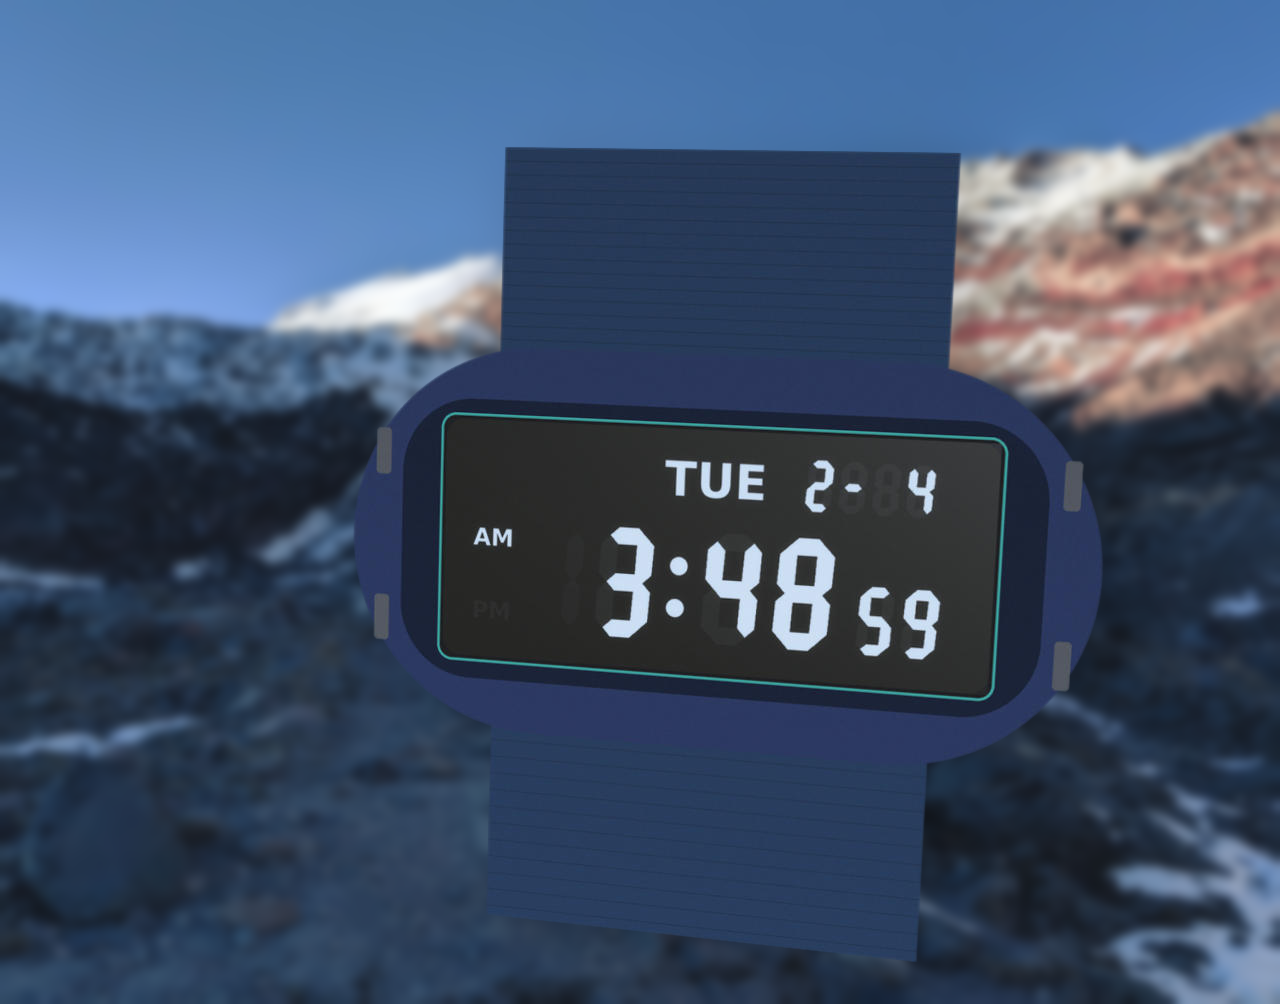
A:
3 h 48 min 59 s
